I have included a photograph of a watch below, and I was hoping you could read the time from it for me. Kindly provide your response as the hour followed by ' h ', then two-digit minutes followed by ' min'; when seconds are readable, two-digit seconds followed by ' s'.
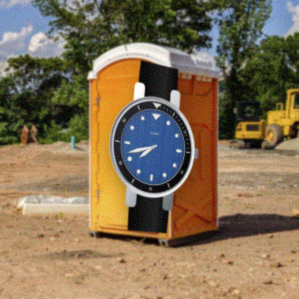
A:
7 h 42 min
